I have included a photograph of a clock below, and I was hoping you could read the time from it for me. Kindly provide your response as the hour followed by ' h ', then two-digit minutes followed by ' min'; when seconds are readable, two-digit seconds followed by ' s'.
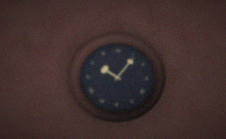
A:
10 h 06 min
